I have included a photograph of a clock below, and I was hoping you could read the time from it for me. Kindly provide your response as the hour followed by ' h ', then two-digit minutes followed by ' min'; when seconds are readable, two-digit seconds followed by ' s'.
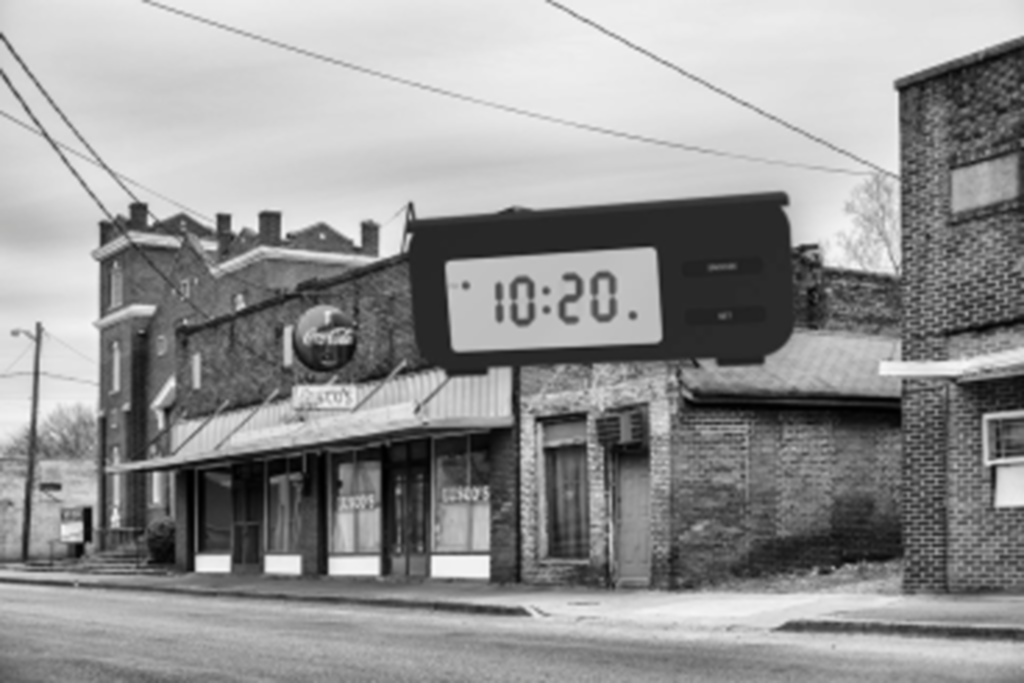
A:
10 h 20 min
